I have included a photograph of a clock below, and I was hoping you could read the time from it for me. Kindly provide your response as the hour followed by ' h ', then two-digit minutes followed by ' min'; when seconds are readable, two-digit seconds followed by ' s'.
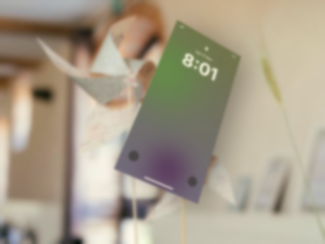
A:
8 h 01 min
